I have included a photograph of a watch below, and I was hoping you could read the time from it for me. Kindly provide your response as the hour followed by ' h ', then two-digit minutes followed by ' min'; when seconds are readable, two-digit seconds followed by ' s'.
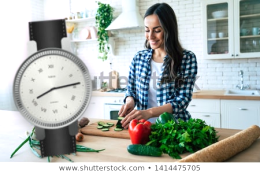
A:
8 h 14 min
